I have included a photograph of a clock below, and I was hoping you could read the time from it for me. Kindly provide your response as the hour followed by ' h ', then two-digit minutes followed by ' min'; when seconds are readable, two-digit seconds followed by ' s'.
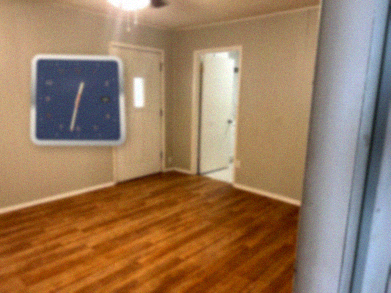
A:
12 h 32 min
